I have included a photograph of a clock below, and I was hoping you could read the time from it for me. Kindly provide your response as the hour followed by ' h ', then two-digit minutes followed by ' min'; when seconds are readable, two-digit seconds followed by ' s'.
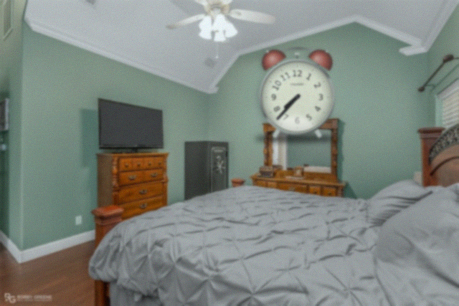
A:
7 h 37 min
